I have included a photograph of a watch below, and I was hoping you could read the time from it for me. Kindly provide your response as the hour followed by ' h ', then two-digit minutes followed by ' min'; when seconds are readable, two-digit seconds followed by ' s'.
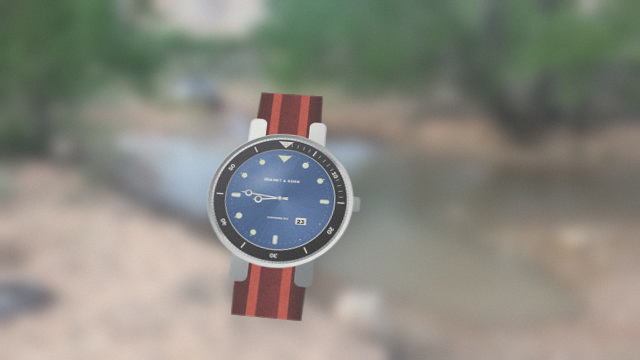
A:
8 h 46 min
